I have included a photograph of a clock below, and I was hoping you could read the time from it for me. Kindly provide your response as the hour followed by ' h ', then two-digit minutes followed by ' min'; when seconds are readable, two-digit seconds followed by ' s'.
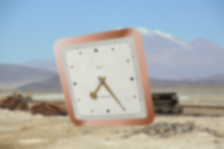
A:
7 h 25 min
